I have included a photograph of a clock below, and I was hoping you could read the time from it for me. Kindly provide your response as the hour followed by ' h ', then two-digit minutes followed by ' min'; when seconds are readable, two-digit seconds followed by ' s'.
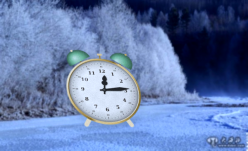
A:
12 h 14 min
